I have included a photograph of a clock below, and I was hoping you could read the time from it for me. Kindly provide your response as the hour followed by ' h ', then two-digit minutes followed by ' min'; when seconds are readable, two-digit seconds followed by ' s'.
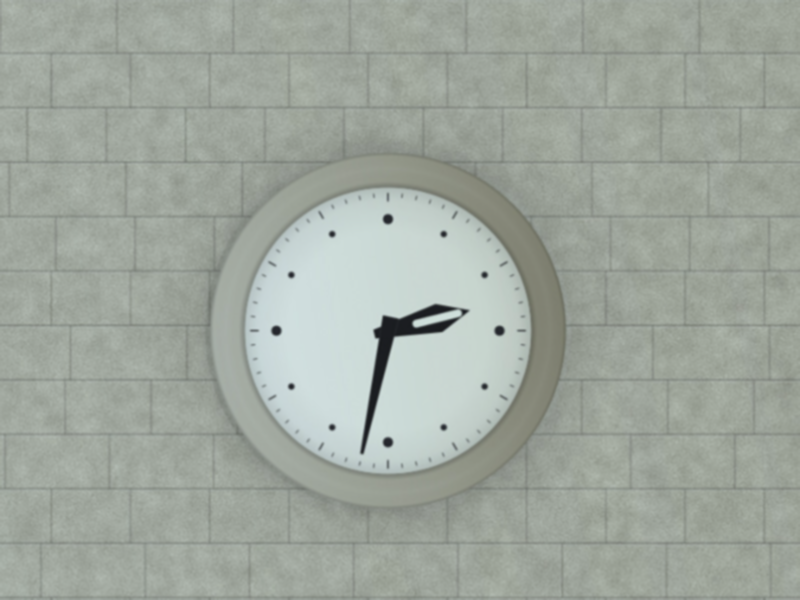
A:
2 h 32 min
